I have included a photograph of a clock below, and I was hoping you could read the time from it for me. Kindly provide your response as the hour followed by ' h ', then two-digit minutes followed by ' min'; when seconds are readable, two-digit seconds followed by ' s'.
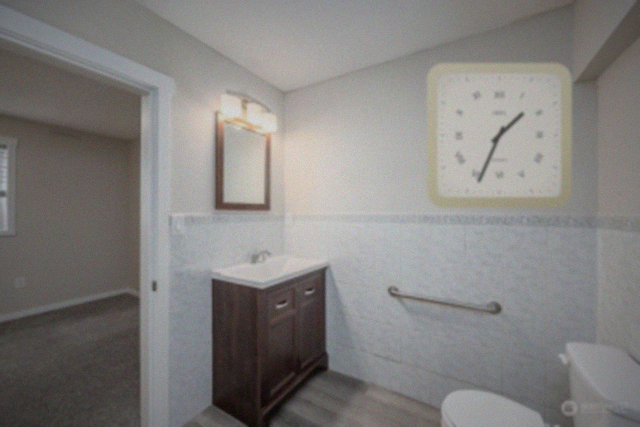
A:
1 h 34 min
